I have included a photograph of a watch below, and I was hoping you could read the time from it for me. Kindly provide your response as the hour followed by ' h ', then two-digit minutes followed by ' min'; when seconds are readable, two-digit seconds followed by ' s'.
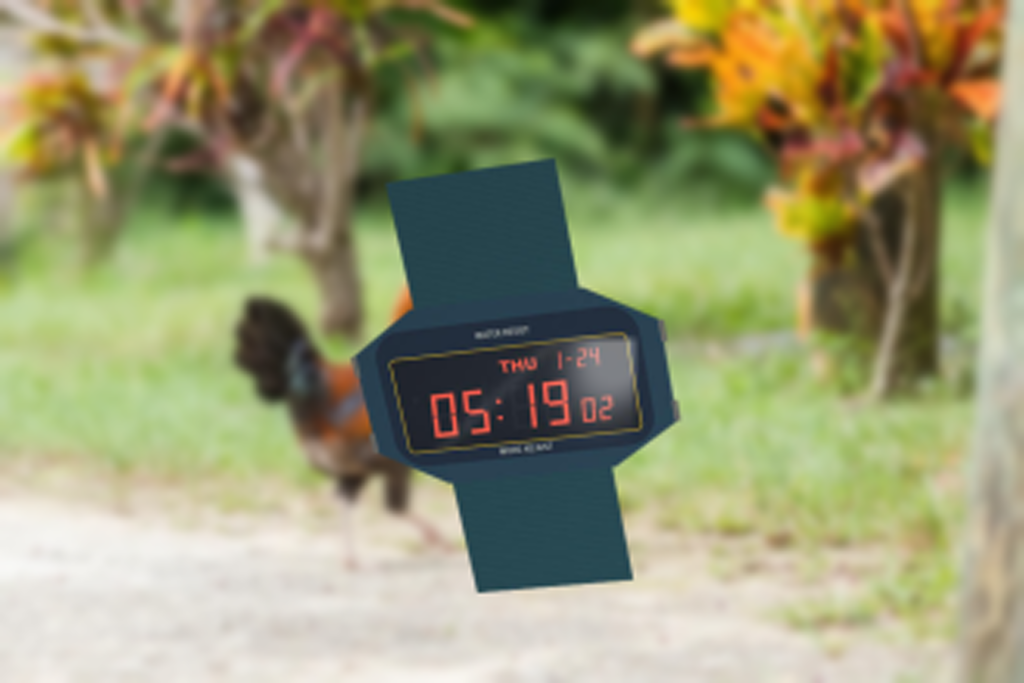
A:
5 h 19 min 02 s
